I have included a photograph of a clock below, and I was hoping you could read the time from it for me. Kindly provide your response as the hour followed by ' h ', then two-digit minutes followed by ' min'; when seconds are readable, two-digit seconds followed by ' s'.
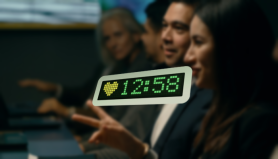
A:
12 h 58 min
